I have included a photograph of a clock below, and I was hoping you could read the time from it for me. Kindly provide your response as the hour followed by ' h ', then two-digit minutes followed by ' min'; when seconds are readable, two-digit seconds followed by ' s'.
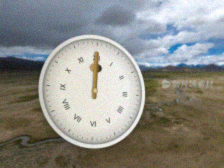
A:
12 h 00 min
